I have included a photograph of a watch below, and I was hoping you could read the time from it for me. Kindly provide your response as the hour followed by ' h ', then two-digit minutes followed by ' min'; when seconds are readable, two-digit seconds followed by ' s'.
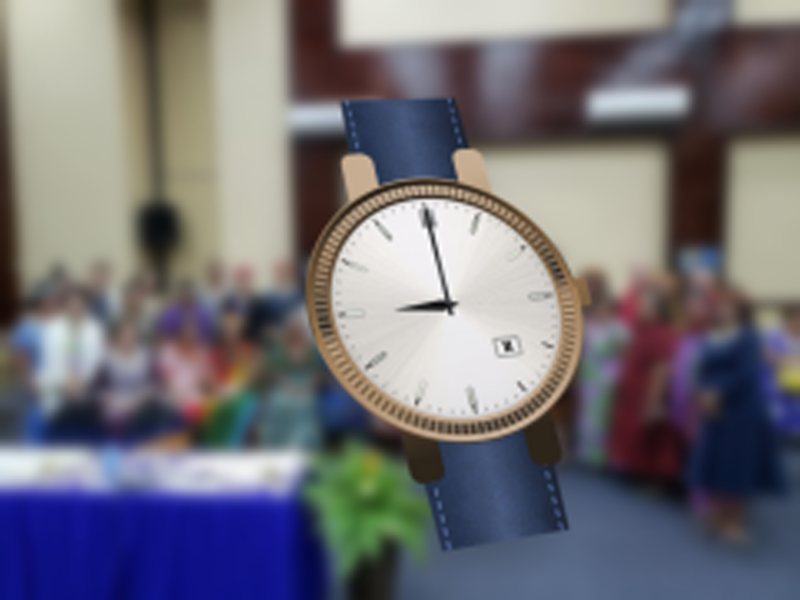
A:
9 h 00 min
